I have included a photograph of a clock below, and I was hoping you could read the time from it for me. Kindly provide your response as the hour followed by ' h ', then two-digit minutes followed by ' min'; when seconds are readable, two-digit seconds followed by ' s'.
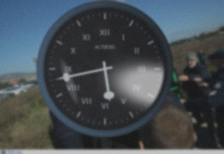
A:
5 h 43 min
